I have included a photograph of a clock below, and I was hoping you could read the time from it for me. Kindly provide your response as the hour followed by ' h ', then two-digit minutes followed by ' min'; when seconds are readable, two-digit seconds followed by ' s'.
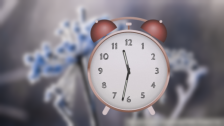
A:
11 h 32 min
